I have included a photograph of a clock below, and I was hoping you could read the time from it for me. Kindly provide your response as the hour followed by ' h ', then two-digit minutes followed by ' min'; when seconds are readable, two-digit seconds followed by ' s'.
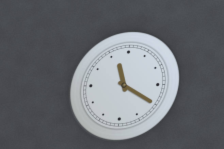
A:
11 h 20 min
